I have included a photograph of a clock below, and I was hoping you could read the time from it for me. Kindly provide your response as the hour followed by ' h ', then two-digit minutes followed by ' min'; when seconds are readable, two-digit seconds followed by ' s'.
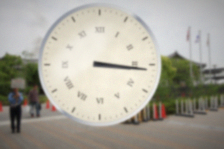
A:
3 h 16 min
